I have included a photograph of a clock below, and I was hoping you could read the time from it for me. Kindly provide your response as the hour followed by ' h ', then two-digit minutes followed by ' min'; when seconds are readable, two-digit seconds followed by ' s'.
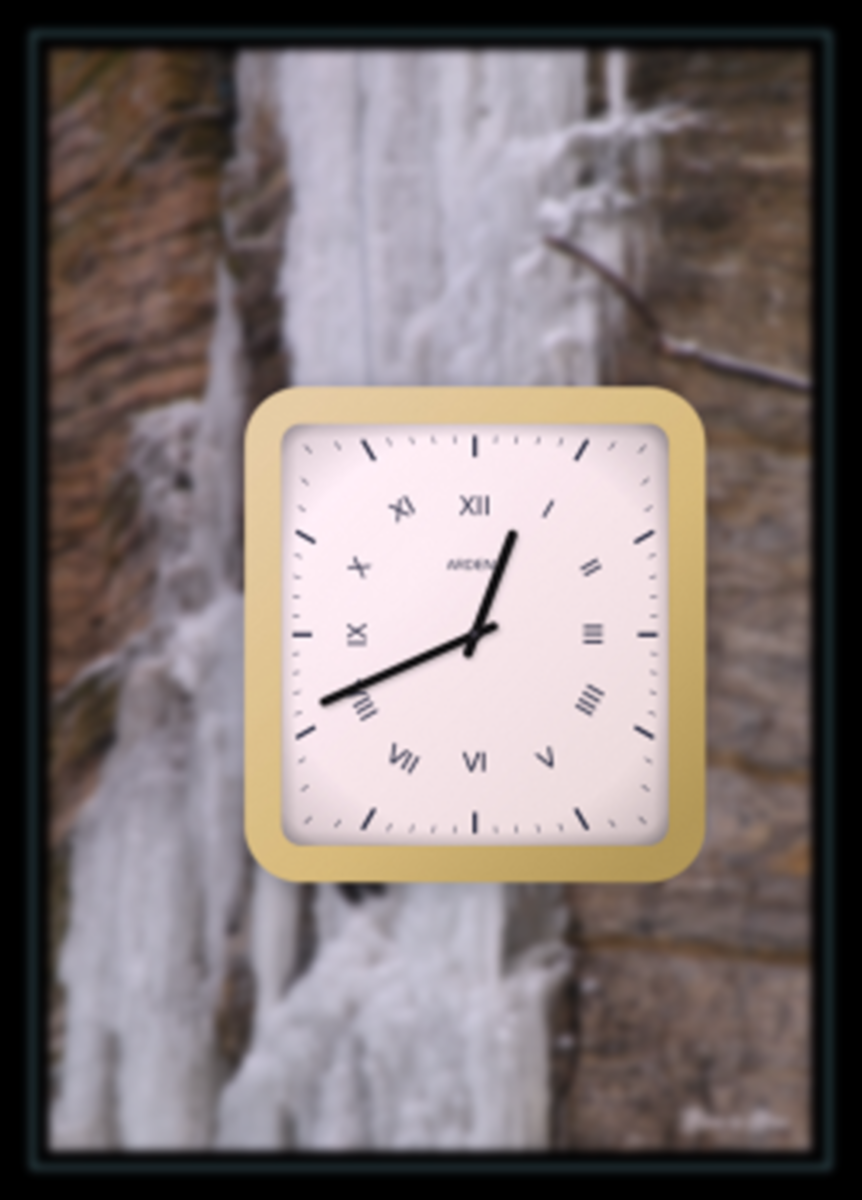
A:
12 h 41 min
